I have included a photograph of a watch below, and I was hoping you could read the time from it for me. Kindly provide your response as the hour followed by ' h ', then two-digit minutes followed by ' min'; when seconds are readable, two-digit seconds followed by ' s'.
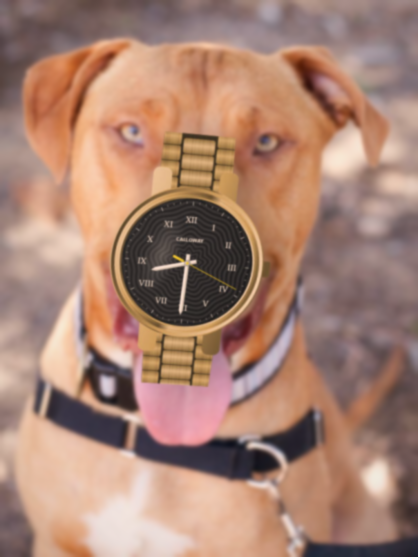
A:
8 h 30 min 19 s
